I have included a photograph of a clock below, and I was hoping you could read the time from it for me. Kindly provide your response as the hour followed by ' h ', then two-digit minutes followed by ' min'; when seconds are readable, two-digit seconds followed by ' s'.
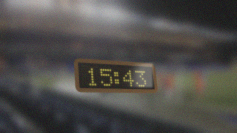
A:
15 h 43 min
